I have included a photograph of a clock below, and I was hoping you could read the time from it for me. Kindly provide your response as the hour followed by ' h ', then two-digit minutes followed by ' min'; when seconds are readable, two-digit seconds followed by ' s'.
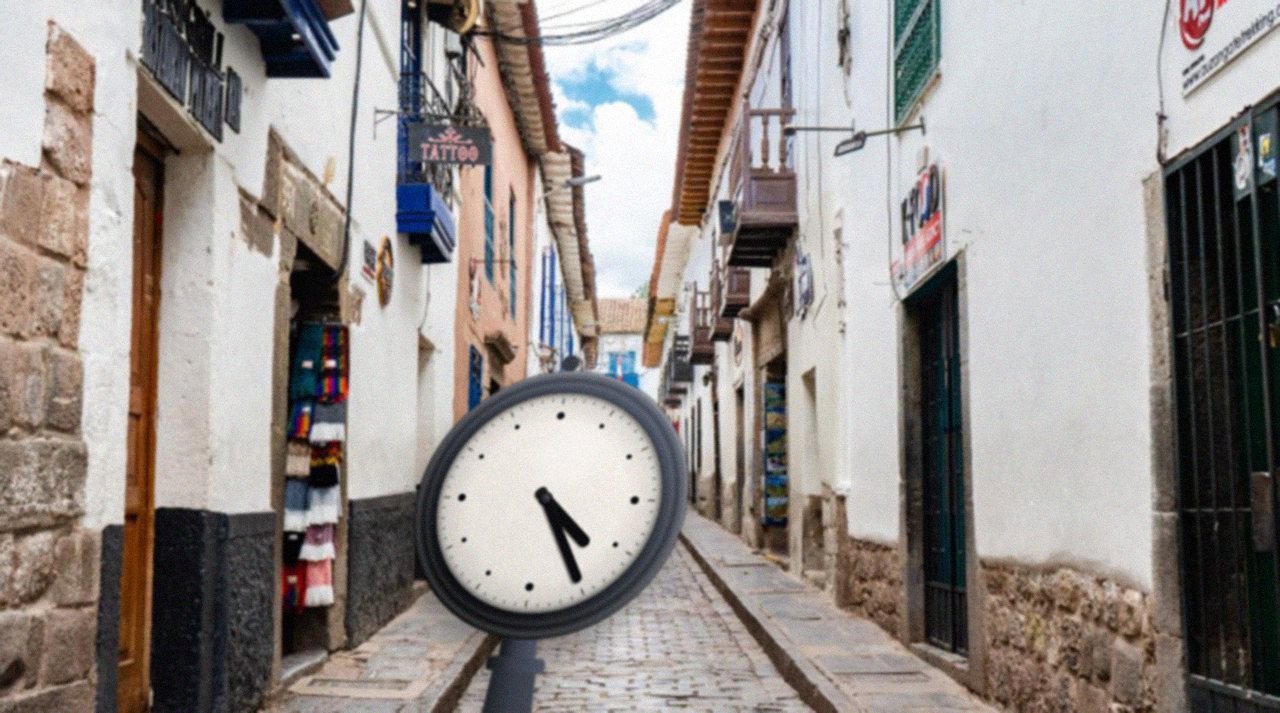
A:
4 h 25 min
